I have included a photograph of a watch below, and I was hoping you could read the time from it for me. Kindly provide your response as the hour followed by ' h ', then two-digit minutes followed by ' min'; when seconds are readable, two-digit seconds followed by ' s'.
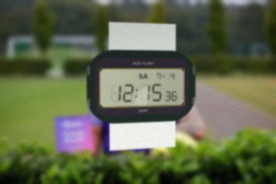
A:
12 h 15 min
